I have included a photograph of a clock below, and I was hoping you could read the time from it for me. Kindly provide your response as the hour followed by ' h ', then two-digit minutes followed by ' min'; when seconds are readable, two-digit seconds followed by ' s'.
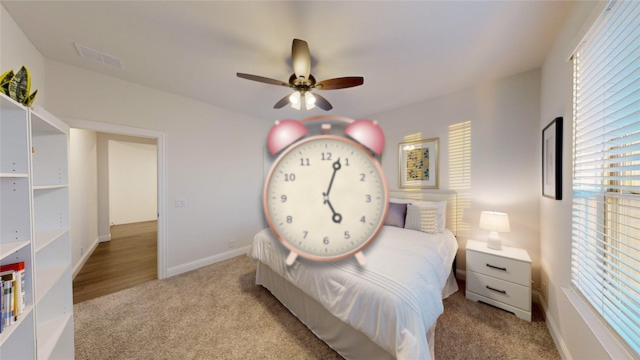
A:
5 h 03 min
